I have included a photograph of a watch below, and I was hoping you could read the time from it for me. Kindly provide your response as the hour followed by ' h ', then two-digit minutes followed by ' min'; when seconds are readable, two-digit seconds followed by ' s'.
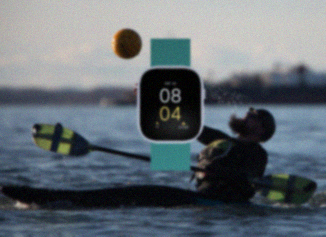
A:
8 h 04 min
